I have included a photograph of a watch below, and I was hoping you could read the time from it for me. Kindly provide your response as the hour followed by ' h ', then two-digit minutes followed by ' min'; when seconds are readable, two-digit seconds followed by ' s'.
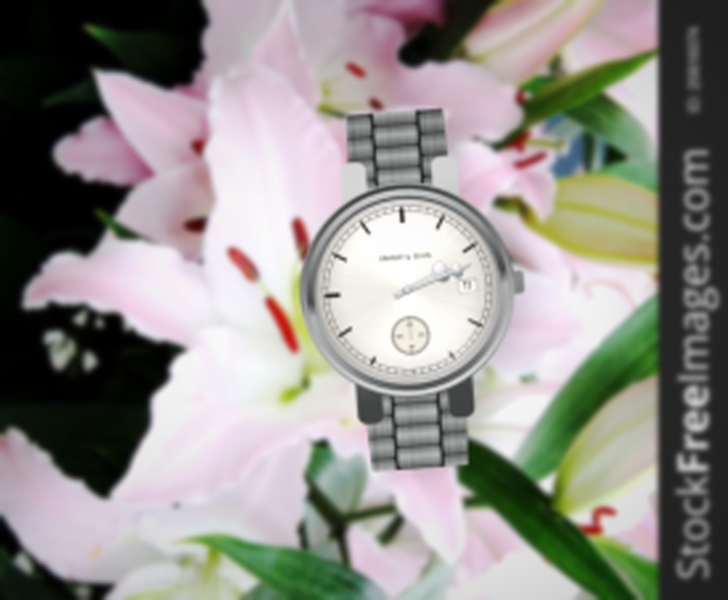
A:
2 h 12 min
